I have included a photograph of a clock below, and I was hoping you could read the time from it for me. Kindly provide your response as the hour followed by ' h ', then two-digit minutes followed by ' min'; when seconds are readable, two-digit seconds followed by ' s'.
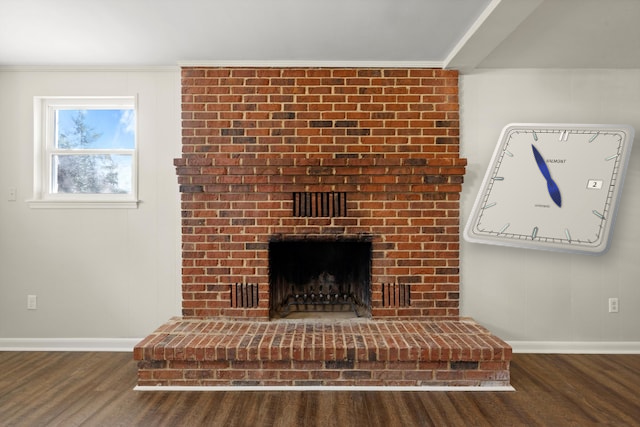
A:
4 h 54 min
